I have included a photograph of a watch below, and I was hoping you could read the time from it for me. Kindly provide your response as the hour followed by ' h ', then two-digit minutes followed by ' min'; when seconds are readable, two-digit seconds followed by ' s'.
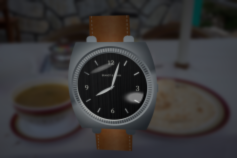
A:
8 h 03 min
